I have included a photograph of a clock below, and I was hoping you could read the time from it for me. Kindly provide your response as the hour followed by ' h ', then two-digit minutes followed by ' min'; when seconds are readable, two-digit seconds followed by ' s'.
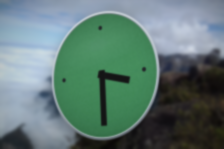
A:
3 h 30 min
